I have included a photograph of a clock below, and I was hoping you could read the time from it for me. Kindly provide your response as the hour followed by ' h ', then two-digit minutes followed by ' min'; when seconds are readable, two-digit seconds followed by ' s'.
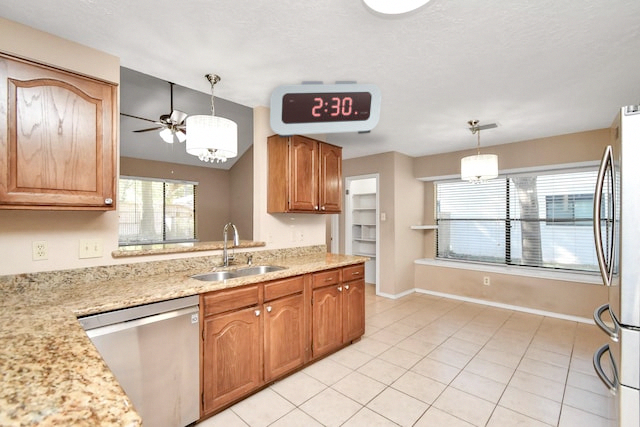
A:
2 h 30 min
